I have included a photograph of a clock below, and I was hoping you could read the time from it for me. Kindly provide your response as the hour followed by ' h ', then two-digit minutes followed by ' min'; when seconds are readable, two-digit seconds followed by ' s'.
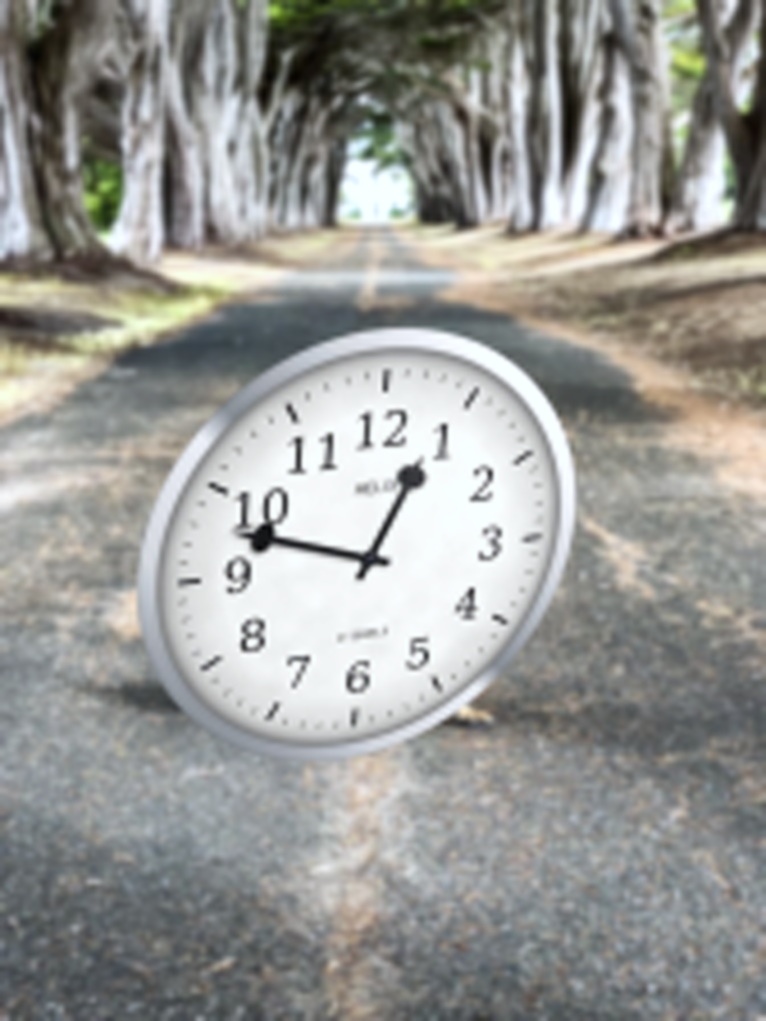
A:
12 h 48 min
